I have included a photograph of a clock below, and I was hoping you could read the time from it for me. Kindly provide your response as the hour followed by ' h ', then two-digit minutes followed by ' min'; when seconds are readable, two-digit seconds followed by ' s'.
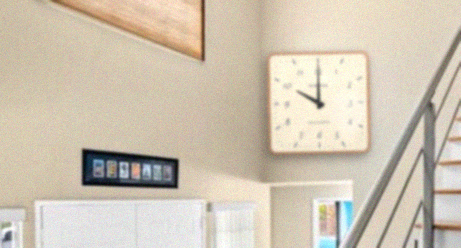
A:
10 h 00 min
